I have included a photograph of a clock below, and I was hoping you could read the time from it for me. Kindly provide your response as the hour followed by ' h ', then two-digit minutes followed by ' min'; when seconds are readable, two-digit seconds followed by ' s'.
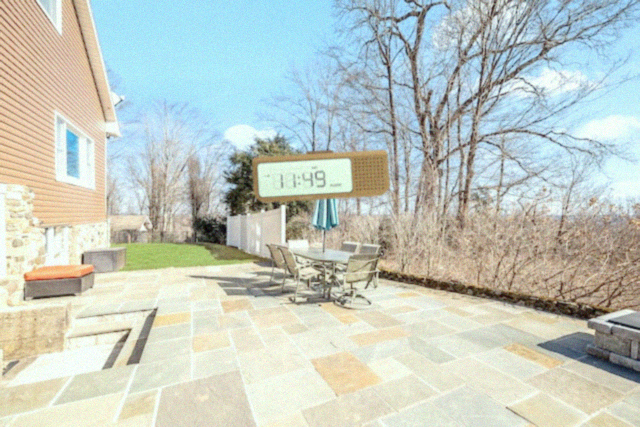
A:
11 h 49 min
